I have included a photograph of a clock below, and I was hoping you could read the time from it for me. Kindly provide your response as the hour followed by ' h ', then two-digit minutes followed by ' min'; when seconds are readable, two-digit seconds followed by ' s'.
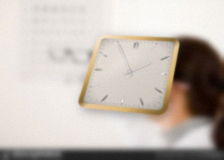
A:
1 h 55 min
